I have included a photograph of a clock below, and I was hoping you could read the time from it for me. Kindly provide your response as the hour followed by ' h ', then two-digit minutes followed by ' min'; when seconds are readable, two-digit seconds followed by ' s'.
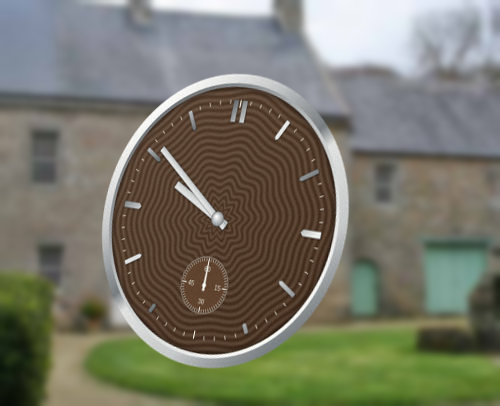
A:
9 h 51 min
